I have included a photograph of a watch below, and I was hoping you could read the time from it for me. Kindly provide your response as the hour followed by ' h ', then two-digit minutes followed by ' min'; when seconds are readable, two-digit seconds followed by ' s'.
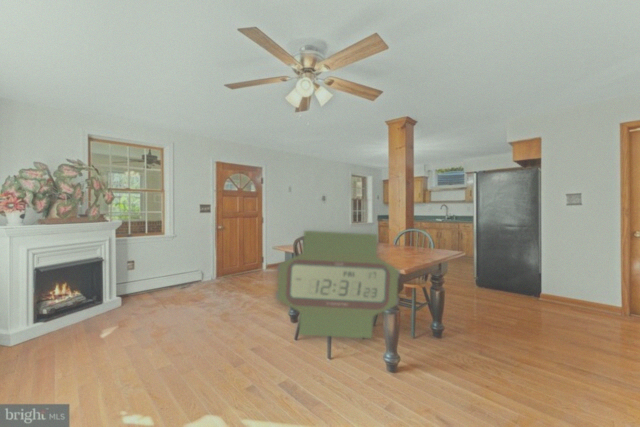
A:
12 h 31 min
